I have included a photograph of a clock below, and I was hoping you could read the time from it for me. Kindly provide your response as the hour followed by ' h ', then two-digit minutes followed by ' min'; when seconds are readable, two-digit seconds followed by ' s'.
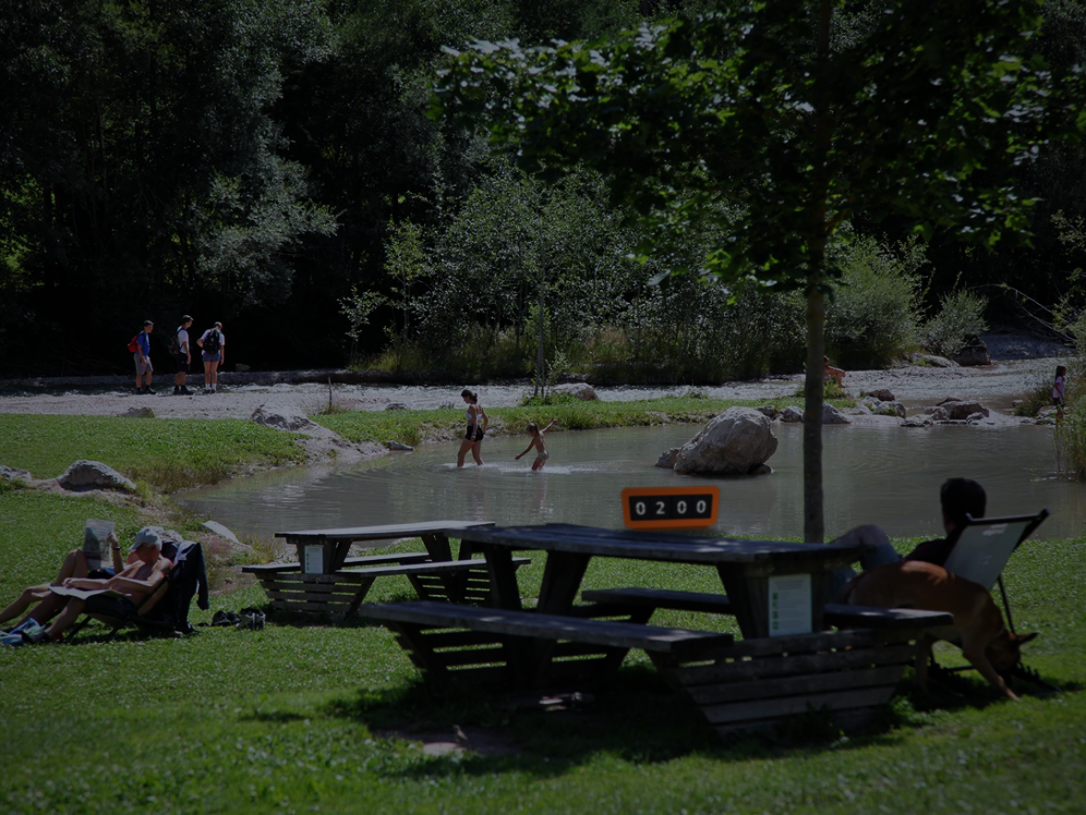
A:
2 h 00 min
